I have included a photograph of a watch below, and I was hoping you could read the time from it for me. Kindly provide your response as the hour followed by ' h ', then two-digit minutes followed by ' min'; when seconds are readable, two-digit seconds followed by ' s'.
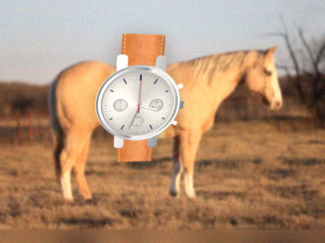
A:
3 h 33 min
